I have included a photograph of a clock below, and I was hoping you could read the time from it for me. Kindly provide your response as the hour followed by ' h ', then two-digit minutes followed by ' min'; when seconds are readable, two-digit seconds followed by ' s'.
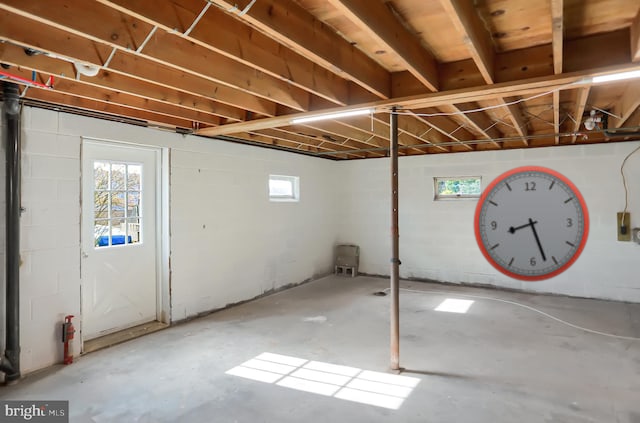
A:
8 h 27 min
